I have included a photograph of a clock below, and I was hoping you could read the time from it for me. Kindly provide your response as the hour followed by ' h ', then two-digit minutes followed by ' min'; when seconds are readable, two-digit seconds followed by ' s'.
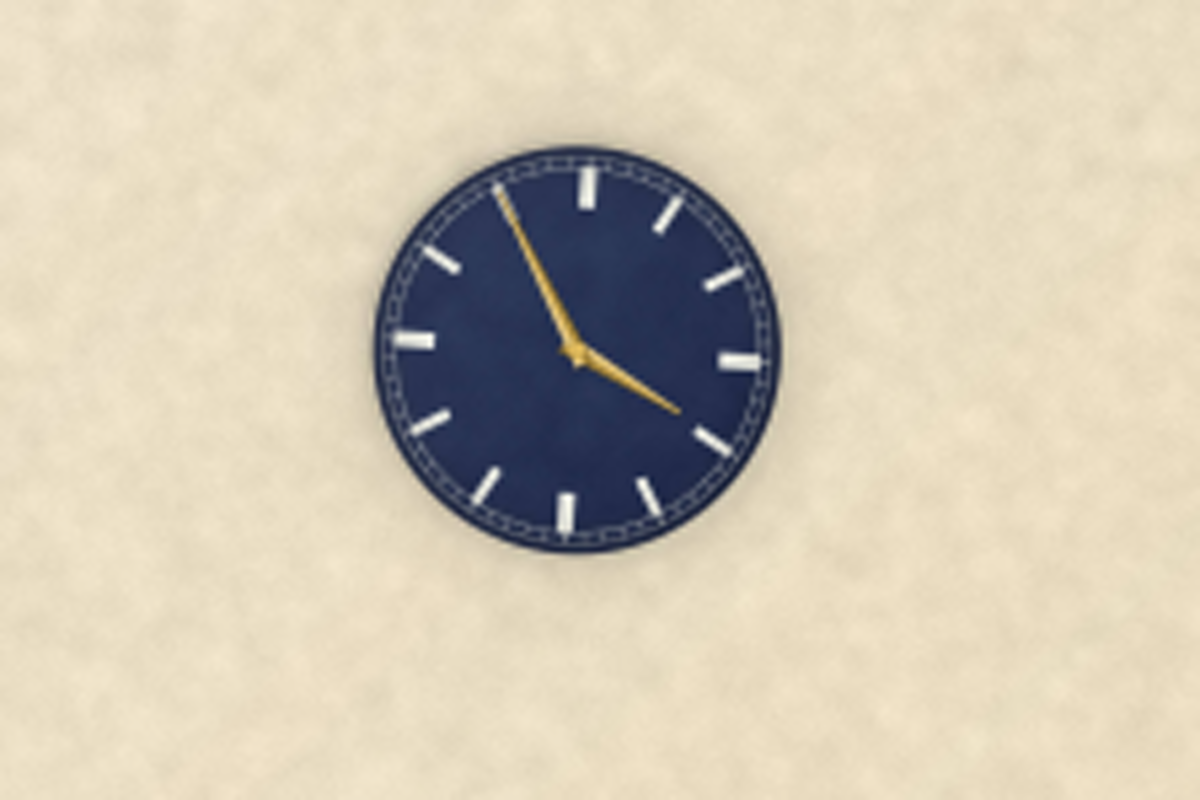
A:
3 h 55 min
